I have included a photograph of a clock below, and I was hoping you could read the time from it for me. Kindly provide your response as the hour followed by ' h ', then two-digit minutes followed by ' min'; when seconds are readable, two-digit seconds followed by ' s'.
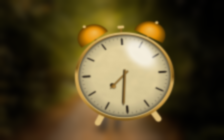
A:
7 h 31 min
